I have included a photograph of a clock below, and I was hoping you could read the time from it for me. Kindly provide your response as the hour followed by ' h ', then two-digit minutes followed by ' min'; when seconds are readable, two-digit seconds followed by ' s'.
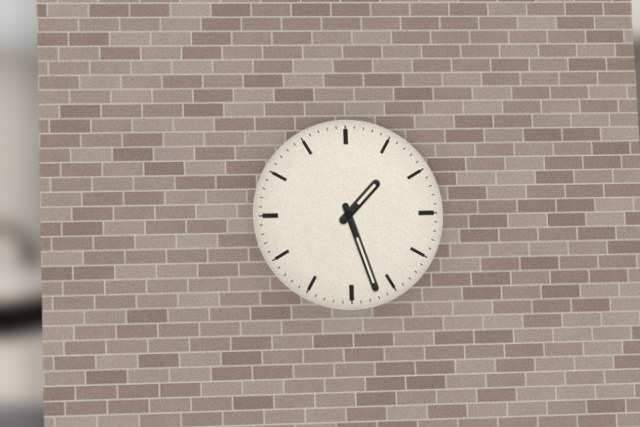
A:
1 h 27 min
